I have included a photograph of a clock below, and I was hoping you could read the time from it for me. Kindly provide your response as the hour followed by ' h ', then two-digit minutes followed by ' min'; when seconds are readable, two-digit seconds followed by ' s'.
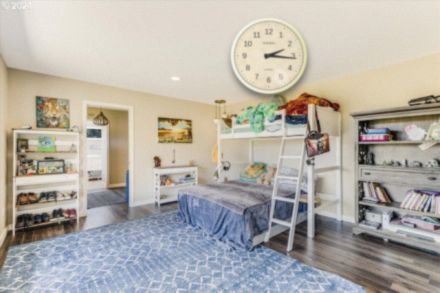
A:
2 h 16 min
